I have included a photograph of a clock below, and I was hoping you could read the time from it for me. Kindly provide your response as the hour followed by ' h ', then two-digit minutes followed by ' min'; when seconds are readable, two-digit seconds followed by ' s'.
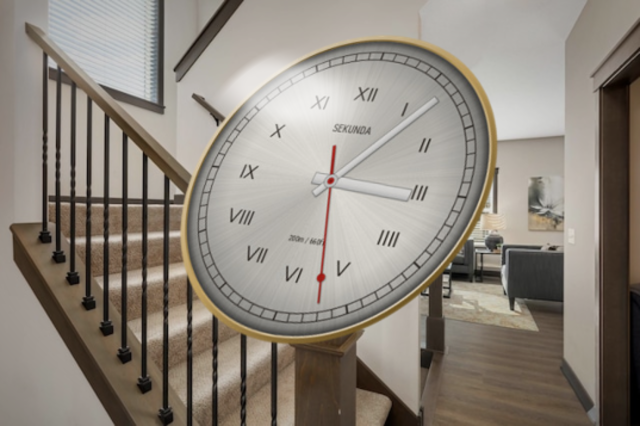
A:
3 h 06 min 27 s
